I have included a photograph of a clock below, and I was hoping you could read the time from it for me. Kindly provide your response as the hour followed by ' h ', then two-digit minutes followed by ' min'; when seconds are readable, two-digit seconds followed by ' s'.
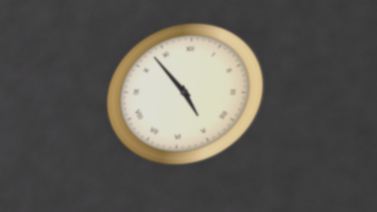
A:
4 h 53 min
